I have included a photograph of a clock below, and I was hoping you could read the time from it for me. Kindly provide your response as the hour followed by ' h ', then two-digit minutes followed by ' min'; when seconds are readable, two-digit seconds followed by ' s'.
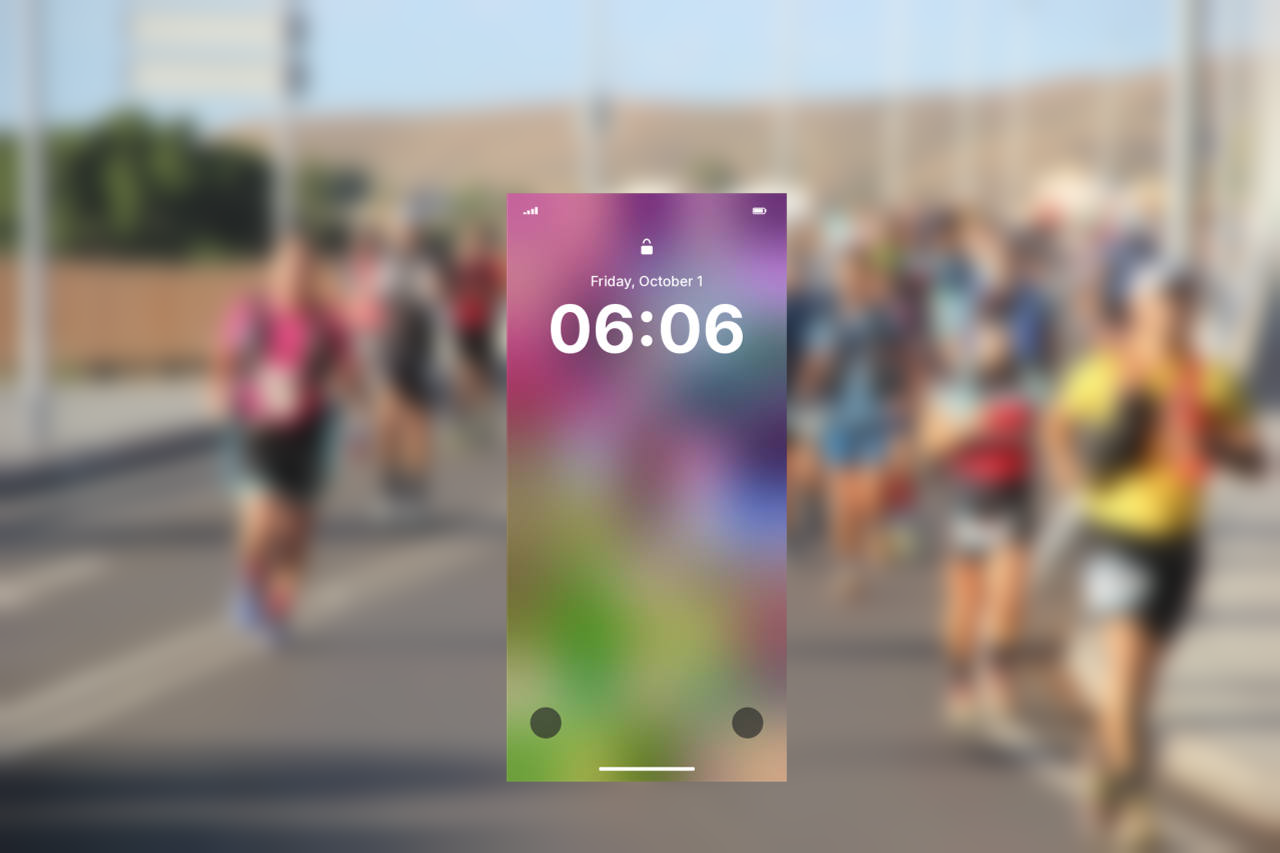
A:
6 h 06 min
